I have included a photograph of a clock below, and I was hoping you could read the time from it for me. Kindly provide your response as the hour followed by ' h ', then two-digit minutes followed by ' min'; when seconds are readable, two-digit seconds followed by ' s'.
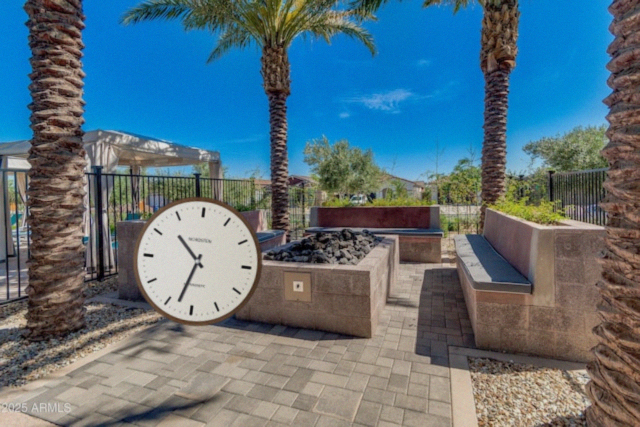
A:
10 h 33 min
